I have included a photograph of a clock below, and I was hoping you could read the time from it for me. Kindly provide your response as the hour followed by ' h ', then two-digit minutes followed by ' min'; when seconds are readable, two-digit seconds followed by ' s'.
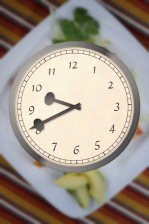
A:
9 h 41 min
